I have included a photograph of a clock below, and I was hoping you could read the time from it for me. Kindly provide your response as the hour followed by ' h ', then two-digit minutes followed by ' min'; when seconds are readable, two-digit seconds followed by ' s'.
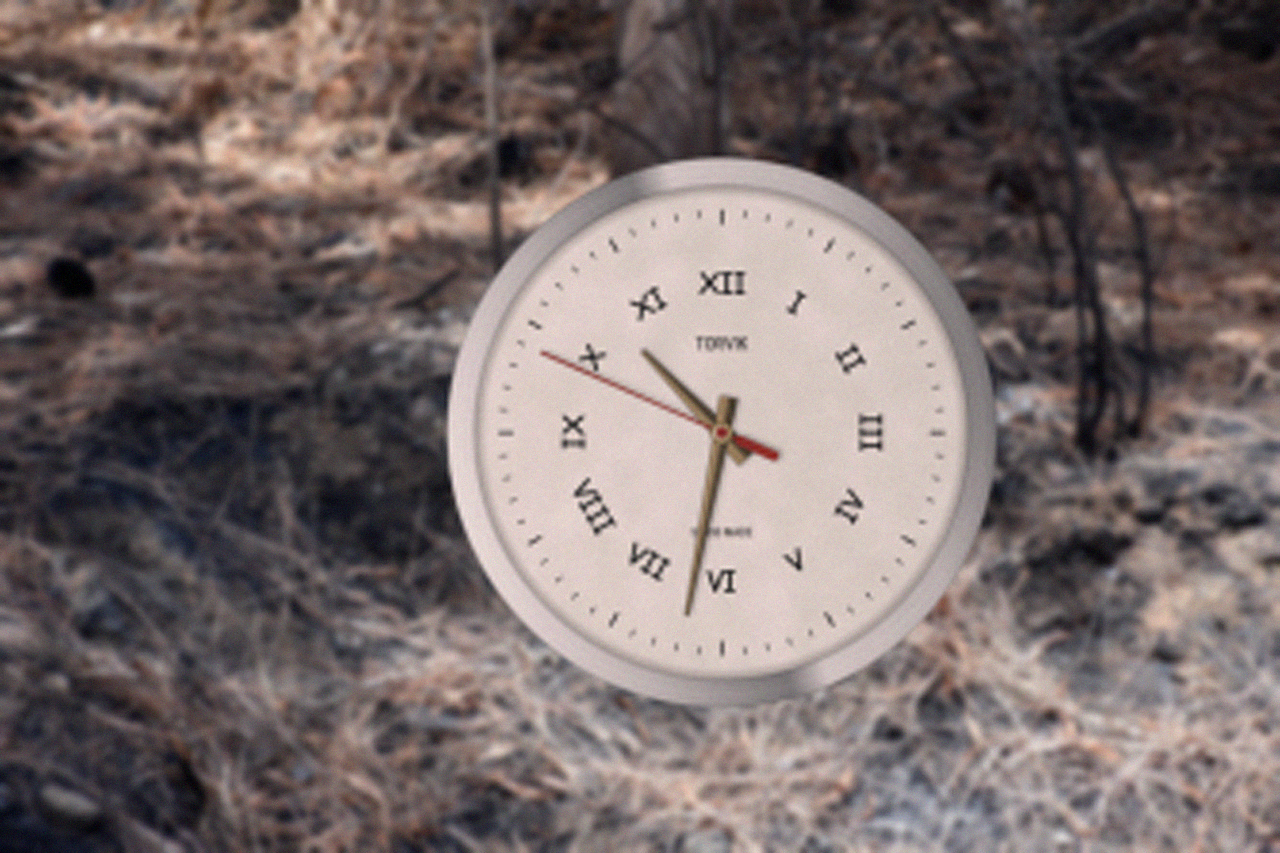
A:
10 h 31 min 49 s
